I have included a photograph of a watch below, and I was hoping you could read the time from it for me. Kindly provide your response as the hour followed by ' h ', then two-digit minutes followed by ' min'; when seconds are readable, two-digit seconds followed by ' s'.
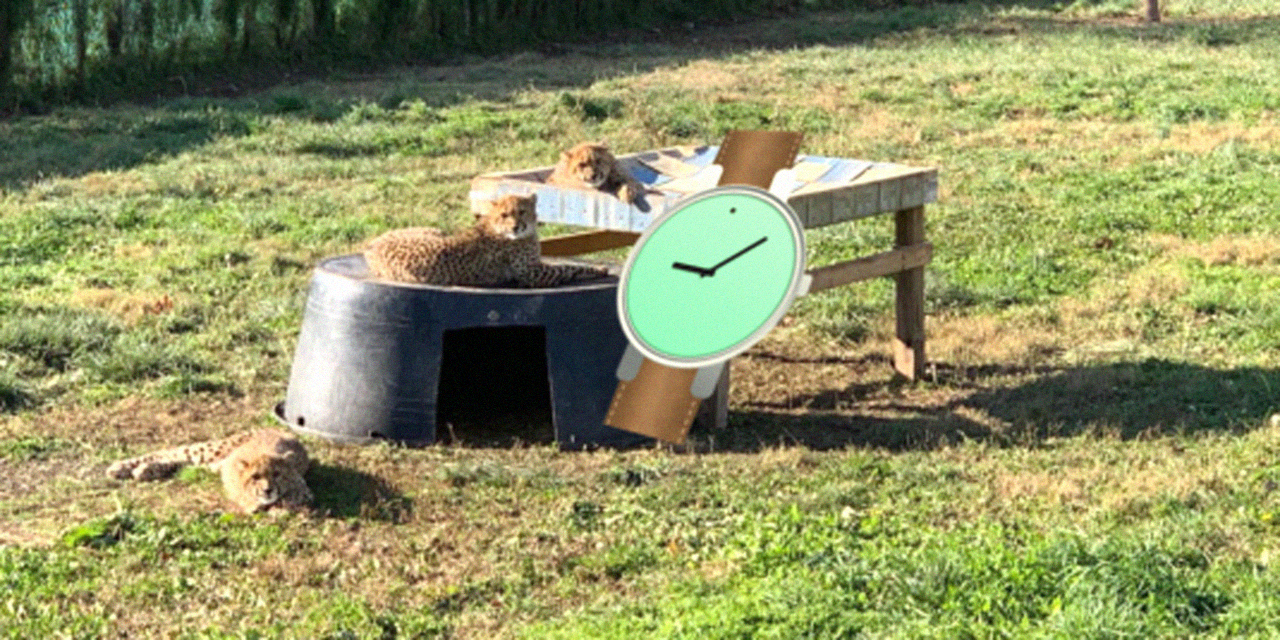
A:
9 h 08 min
